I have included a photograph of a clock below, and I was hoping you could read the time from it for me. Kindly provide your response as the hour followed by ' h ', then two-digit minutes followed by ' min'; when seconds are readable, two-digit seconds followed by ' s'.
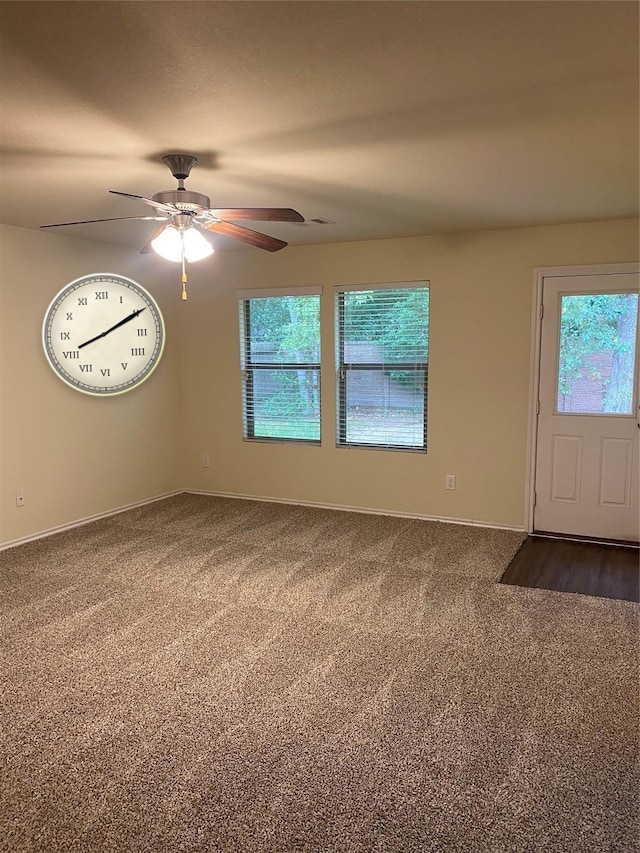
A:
8 h 10 min
